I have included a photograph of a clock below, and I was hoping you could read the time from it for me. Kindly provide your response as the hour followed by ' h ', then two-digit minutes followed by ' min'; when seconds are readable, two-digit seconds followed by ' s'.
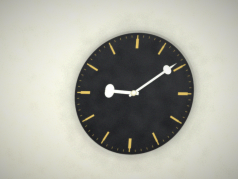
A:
9 h 09 min
